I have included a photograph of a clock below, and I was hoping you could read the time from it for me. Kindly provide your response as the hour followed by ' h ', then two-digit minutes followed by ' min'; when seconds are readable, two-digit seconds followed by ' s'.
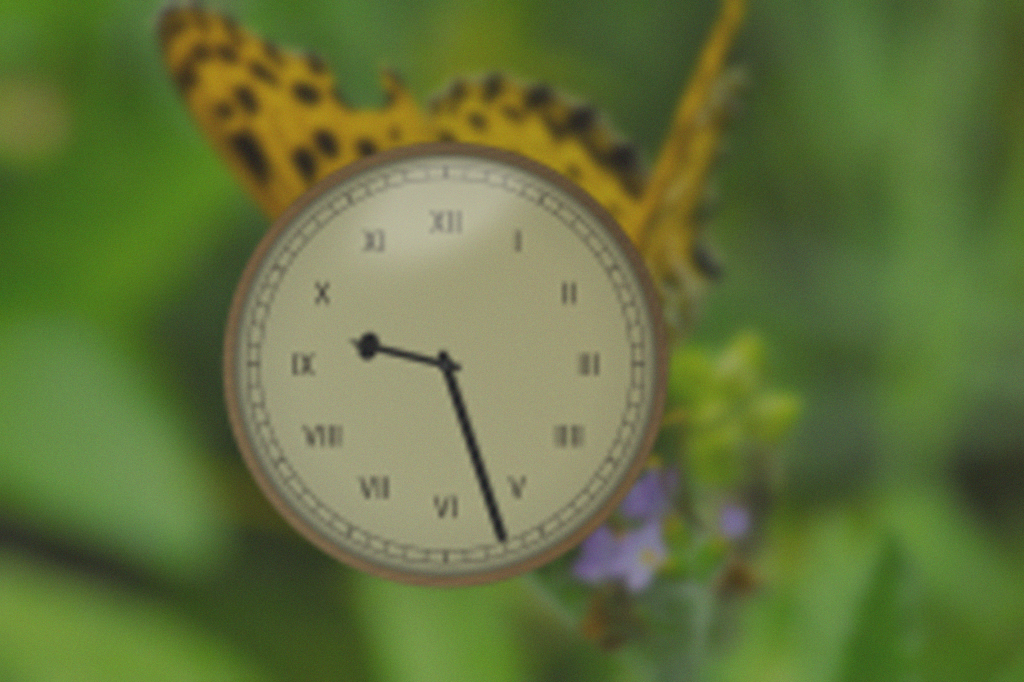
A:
9 h 27 min
